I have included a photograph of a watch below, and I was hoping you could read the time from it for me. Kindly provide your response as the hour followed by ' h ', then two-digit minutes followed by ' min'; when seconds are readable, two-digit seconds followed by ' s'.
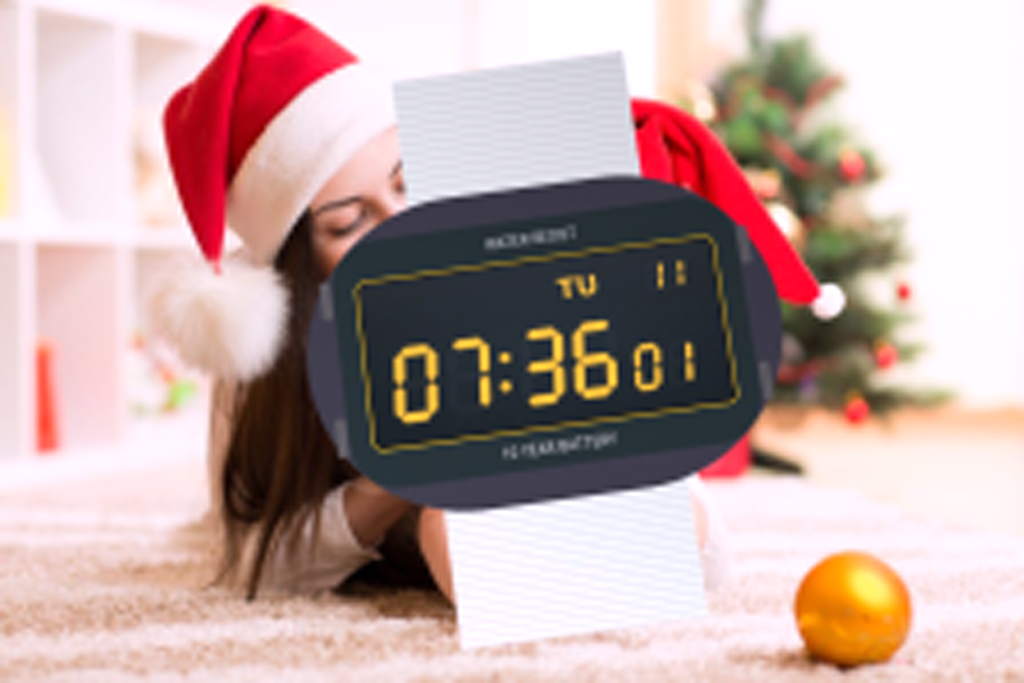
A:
7 h 36 min 01 s
